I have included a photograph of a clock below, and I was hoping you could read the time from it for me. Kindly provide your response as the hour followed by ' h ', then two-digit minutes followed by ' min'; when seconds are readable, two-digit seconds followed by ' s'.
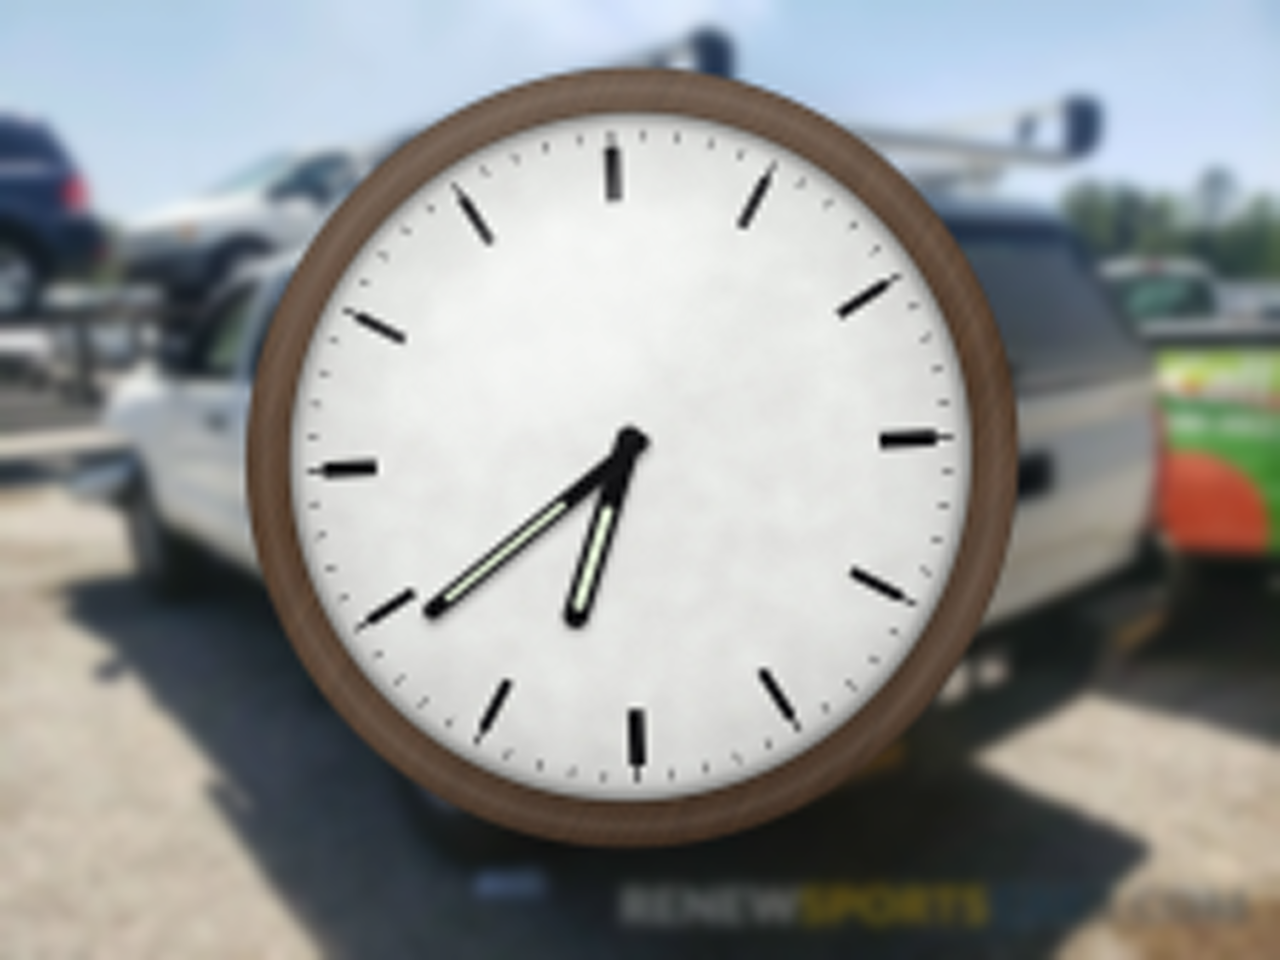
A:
6 h 39 min
